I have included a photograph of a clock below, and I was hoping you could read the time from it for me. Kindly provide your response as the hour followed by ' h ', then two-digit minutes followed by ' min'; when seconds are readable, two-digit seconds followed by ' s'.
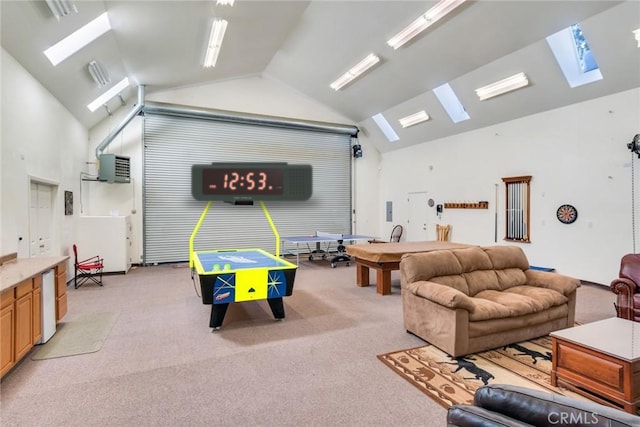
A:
12 h 53 min
